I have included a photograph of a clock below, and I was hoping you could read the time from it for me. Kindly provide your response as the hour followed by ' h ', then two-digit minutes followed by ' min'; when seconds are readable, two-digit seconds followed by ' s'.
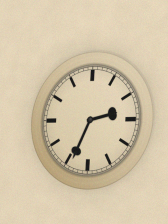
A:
2 h 34 min
